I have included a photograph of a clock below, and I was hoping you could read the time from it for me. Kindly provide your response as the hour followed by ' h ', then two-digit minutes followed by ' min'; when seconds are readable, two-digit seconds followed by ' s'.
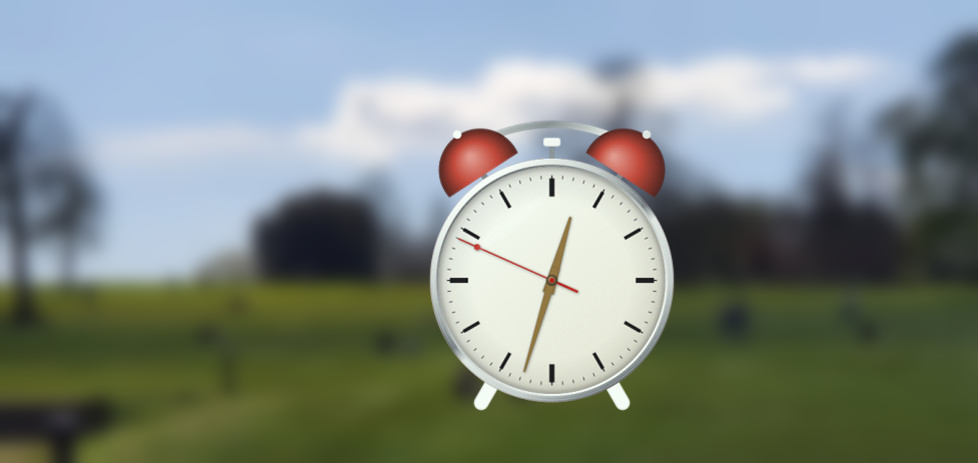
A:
12 h 32 min 49 s
